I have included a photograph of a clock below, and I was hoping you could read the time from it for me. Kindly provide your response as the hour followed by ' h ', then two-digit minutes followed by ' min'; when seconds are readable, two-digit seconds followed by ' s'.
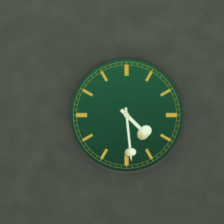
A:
4 h 29 min
